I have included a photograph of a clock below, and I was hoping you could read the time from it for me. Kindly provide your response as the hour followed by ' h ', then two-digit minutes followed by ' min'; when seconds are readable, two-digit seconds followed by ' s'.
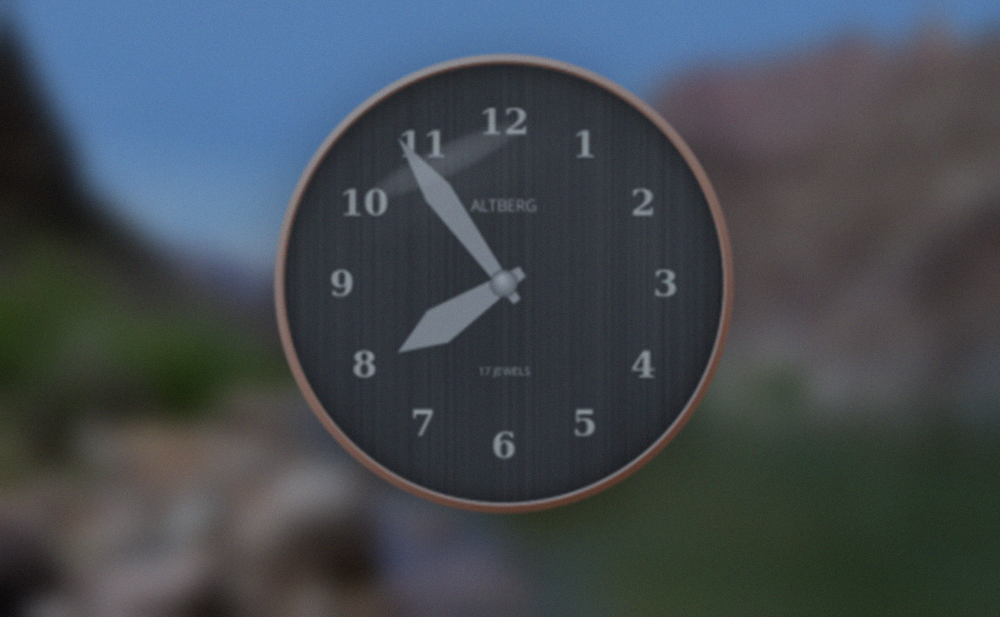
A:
7 h 54 min
